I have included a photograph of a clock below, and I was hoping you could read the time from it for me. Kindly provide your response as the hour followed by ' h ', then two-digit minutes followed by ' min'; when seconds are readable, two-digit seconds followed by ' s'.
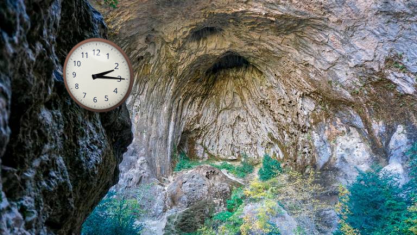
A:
2 h 15 min
